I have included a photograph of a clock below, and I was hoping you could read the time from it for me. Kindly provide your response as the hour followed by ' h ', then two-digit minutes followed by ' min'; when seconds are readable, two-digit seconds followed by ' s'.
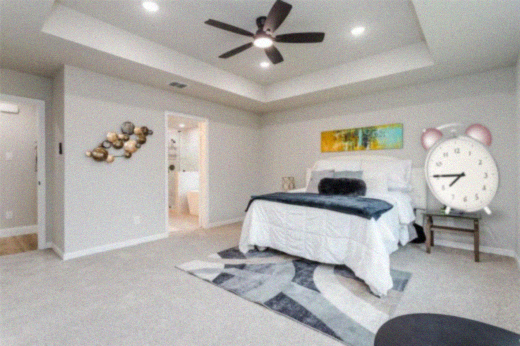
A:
7 h 45 min
